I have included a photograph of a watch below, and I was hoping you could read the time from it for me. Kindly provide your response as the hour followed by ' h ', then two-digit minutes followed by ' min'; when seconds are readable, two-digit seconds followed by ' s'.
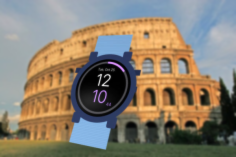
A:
12 h 10 min
